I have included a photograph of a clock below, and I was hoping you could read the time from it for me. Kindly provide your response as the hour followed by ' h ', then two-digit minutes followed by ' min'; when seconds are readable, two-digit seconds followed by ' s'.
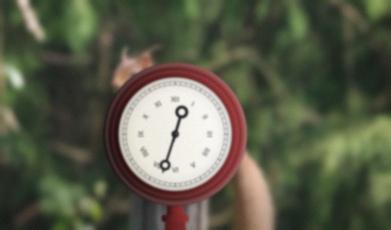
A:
12 h 33 min
